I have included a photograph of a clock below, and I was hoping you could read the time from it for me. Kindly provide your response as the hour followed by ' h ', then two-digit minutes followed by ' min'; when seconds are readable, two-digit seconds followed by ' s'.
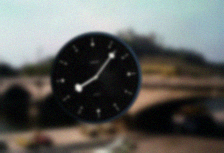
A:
8 h 07 min
